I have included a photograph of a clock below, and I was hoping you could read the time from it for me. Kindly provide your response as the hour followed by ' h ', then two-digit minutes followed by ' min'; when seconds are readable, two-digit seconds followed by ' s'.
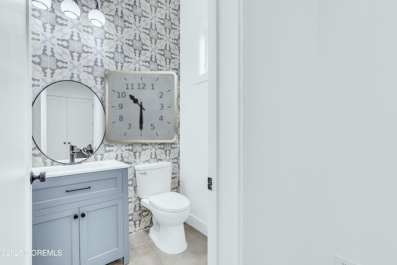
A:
10 h 30 min
